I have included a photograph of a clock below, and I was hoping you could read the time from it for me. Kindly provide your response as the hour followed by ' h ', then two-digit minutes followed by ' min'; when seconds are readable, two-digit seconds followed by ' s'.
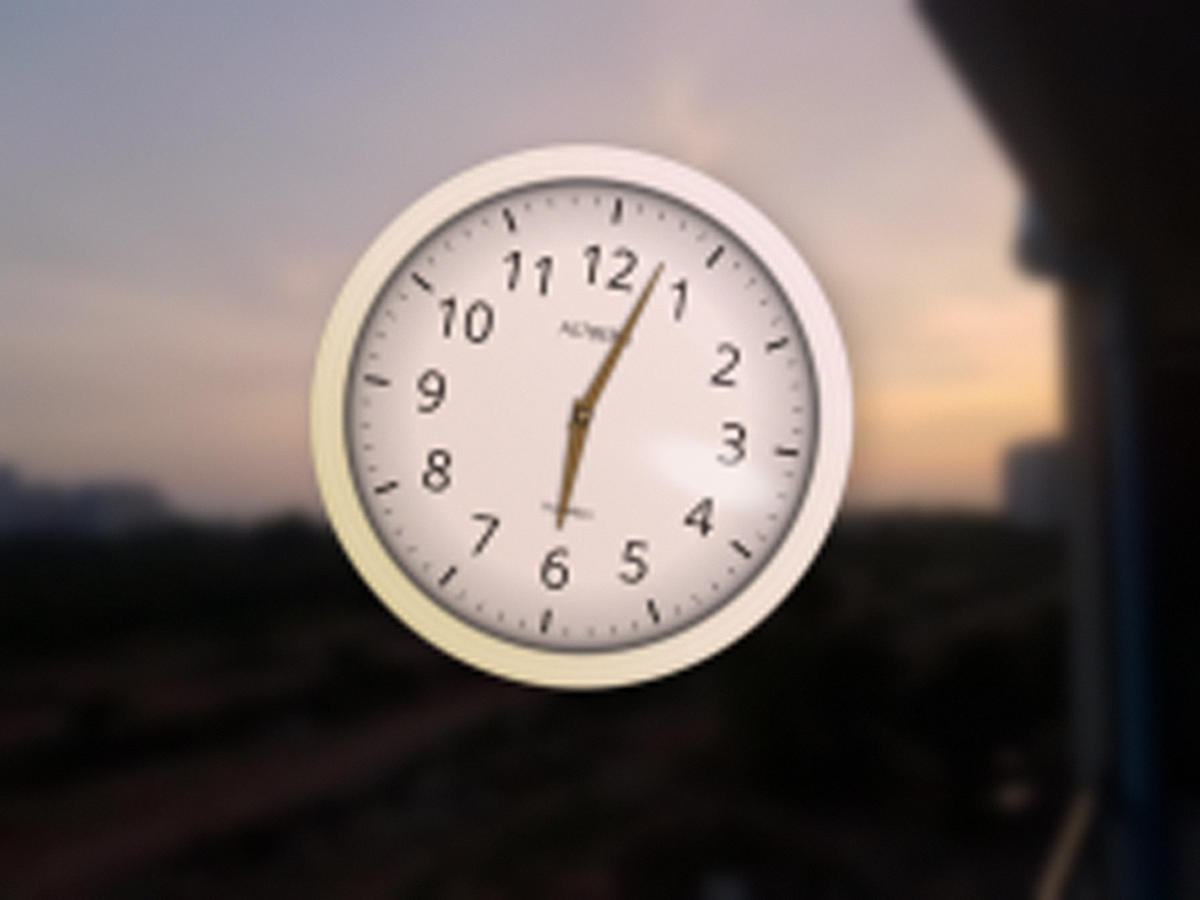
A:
6 h 03 min
